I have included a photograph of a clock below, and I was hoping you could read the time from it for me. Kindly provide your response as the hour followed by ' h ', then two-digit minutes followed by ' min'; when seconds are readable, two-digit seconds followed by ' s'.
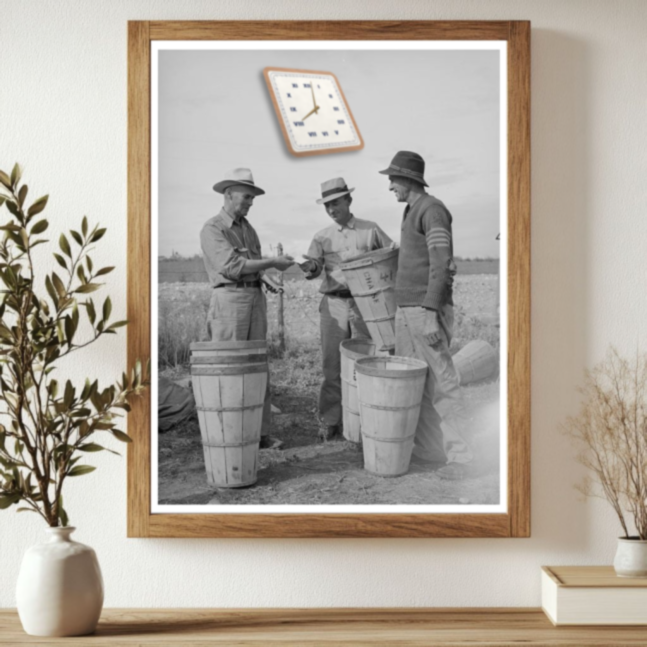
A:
8 h 02 min
